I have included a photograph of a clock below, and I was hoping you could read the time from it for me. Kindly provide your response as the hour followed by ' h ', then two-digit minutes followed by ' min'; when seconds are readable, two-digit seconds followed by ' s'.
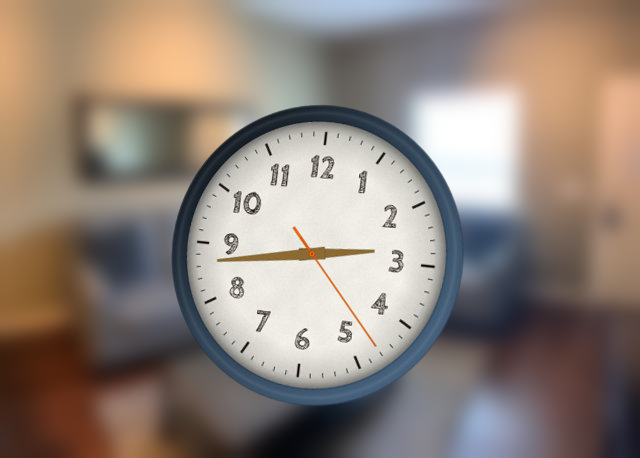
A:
2 h 43 min 23 s
